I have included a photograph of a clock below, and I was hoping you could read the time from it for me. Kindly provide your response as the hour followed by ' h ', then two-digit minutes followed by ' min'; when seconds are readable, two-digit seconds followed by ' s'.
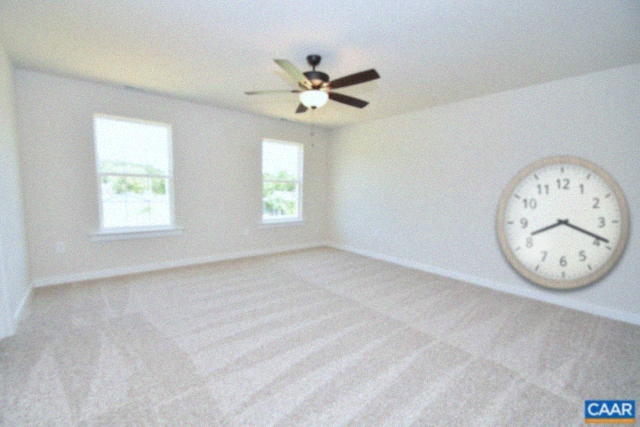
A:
8 h 19 min
